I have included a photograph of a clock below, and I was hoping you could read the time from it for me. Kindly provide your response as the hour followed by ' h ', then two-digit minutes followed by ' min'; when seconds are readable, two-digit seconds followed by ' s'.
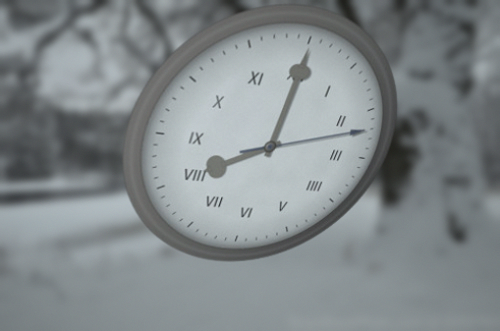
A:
8 h 00 min 12 s
